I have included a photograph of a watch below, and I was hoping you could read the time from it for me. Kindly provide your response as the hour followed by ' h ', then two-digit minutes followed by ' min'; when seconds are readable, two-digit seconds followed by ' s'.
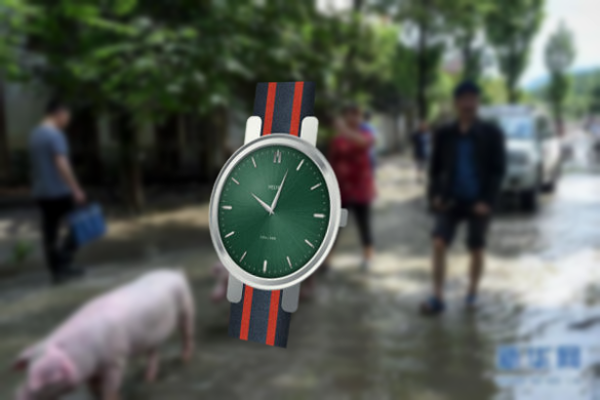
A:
10 h 03 min
